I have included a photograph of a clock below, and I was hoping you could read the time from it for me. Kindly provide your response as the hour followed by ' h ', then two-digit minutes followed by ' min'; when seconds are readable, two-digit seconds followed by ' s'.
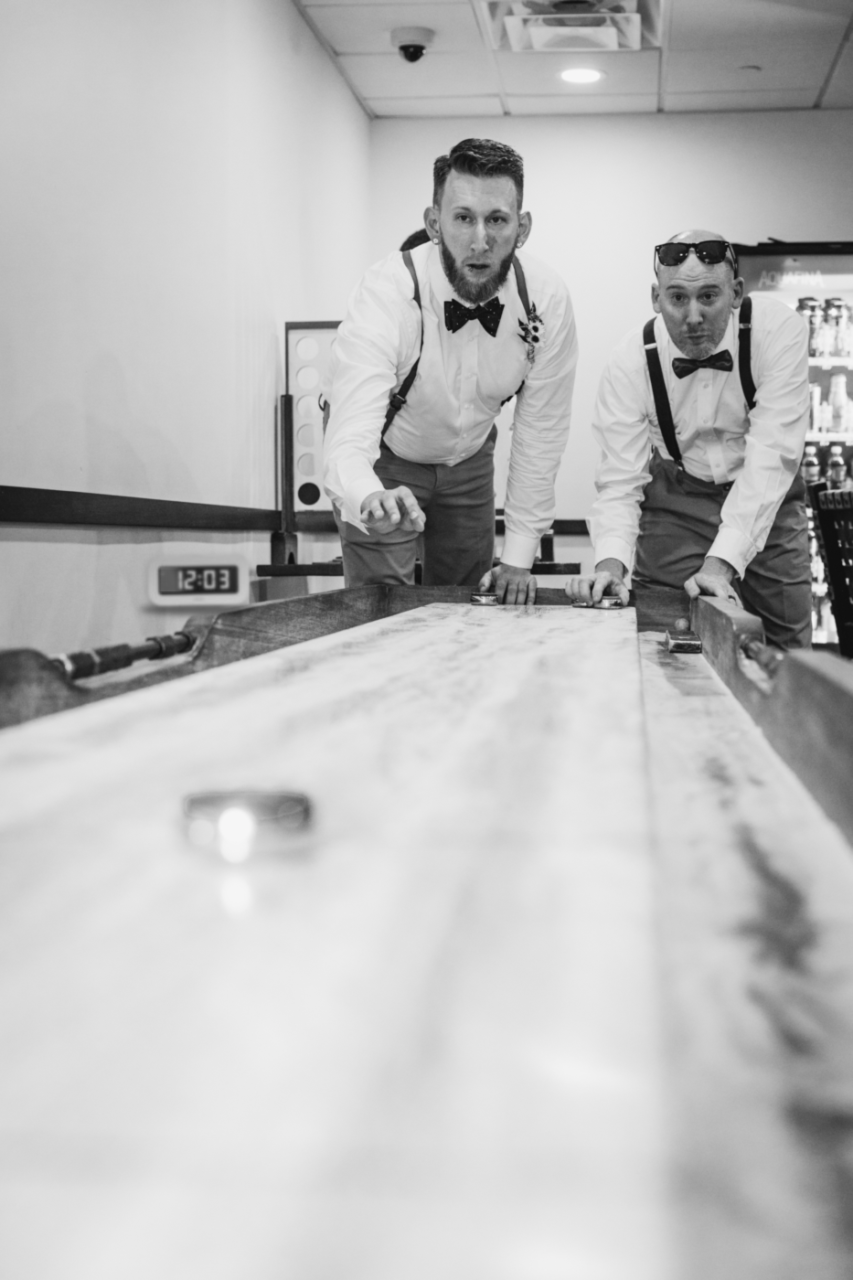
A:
12 h 03 min
